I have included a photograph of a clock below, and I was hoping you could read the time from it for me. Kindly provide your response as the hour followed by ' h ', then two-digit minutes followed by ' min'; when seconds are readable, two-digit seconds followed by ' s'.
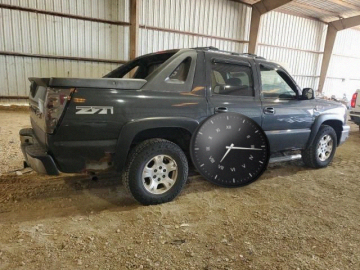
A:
7 h 16 min
